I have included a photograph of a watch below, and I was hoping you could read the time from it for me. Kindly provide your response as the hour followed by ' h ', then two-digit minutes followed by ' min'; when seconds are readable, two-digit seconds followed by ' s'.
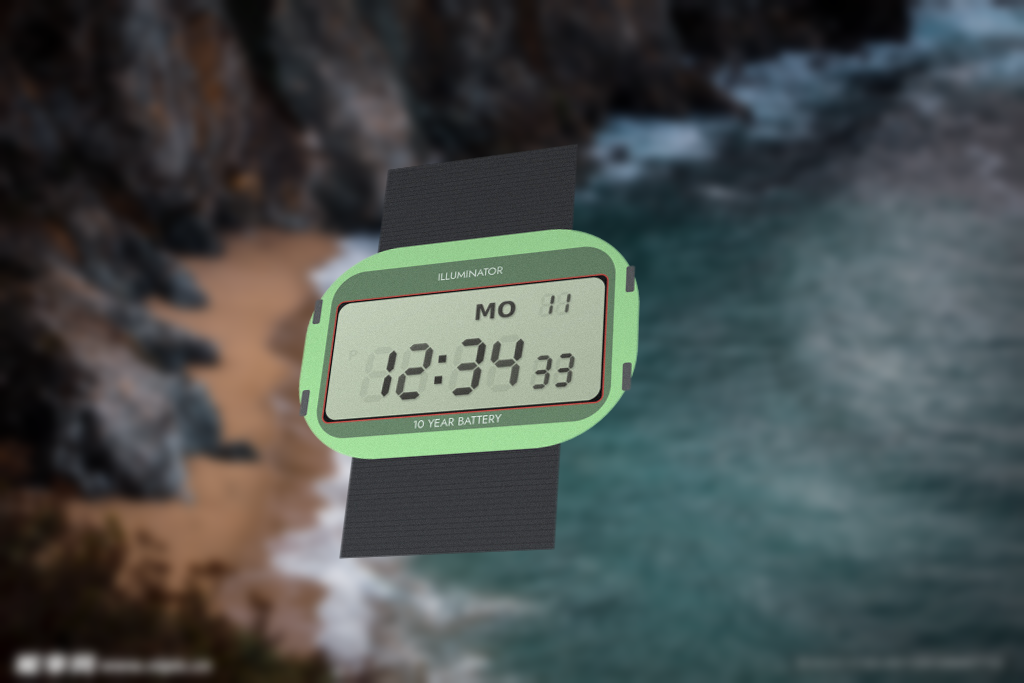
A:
12 h 34 min 33 s
